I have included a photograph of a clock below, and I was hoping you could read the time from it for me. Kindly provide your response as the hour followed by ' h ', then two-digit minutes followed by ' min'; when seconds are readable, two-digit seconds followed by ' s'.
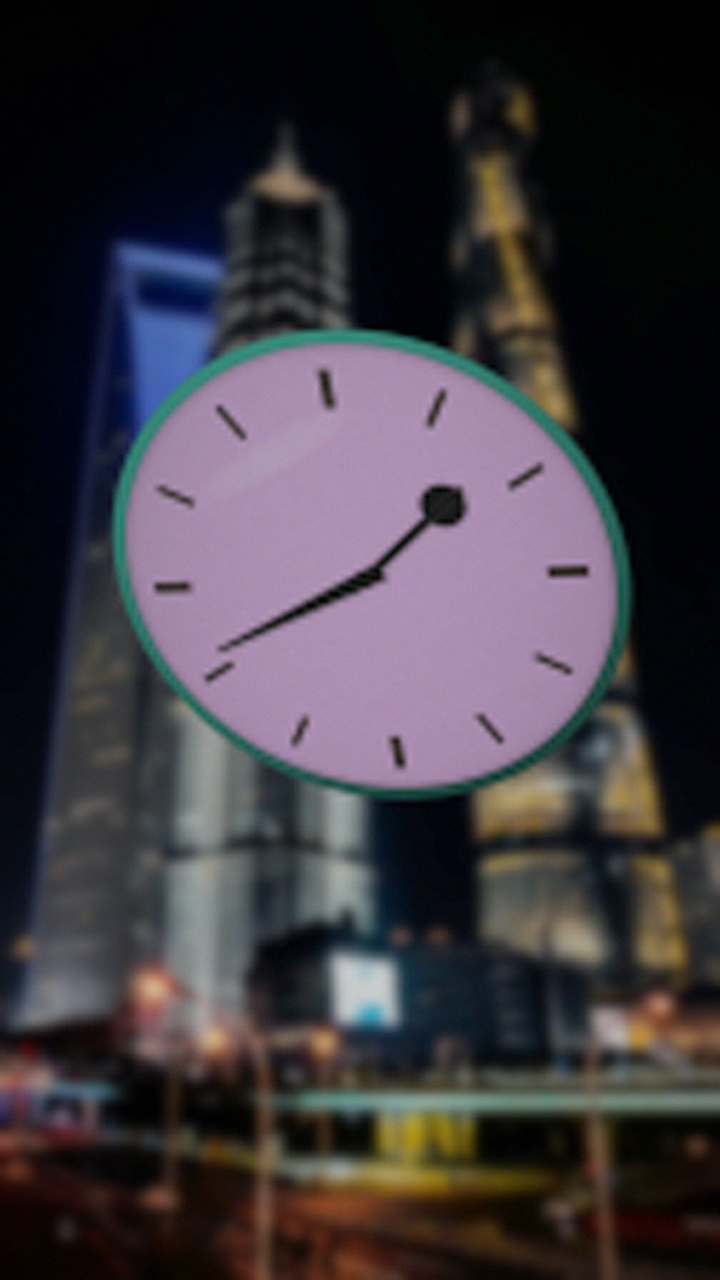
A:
1 h 41 min
